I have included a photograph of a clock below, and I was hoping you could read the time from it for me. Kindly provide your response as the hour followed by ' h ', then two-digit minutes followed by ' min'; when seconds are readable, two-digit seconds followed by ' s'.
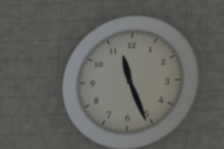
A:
11 h 26 min
